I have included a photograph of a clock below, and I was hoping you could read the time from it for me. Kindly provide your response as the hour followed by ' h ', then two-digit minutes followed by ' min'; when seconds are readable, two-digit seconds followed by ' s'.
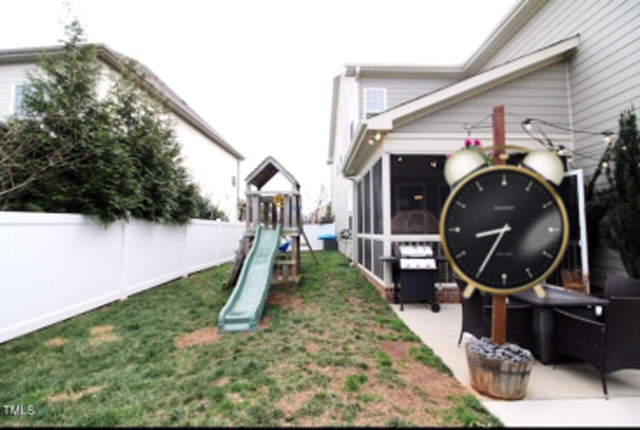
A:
8 h 35 min
